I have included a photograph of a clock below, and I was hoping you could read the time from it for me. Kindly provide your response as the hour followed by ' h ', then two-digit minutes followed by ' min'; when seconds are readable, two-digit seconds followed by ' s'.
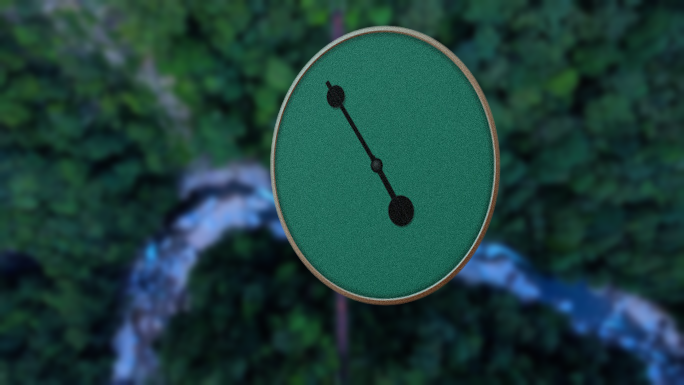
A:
4 h 54 min
